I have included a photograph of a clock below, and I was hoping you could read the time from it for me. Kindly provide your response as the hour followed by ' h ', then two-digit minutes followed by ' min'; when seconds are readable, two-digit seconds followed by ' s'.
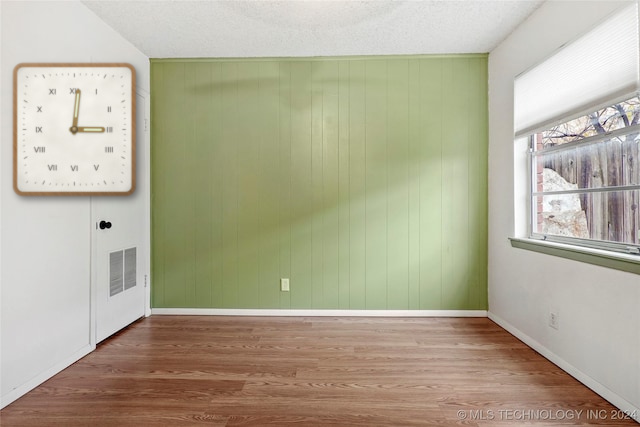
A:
3 h 01 min
